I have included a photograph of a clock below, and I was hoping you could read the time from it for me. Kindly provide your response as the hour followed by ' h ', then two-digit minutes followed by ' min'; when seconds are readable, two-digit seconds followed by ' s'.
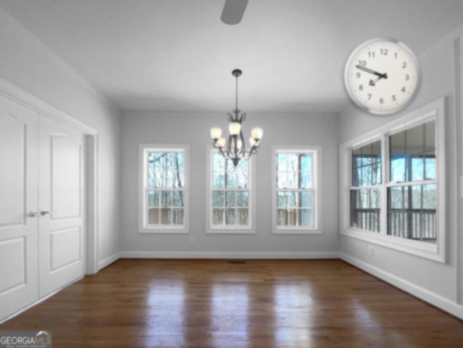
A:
7 h 48 min
